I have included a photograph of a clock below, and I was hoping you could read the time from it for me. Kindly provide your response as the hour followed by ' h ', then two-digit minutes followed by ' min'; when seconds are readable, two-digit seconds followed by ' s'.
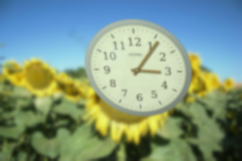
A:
3 h 06 min
